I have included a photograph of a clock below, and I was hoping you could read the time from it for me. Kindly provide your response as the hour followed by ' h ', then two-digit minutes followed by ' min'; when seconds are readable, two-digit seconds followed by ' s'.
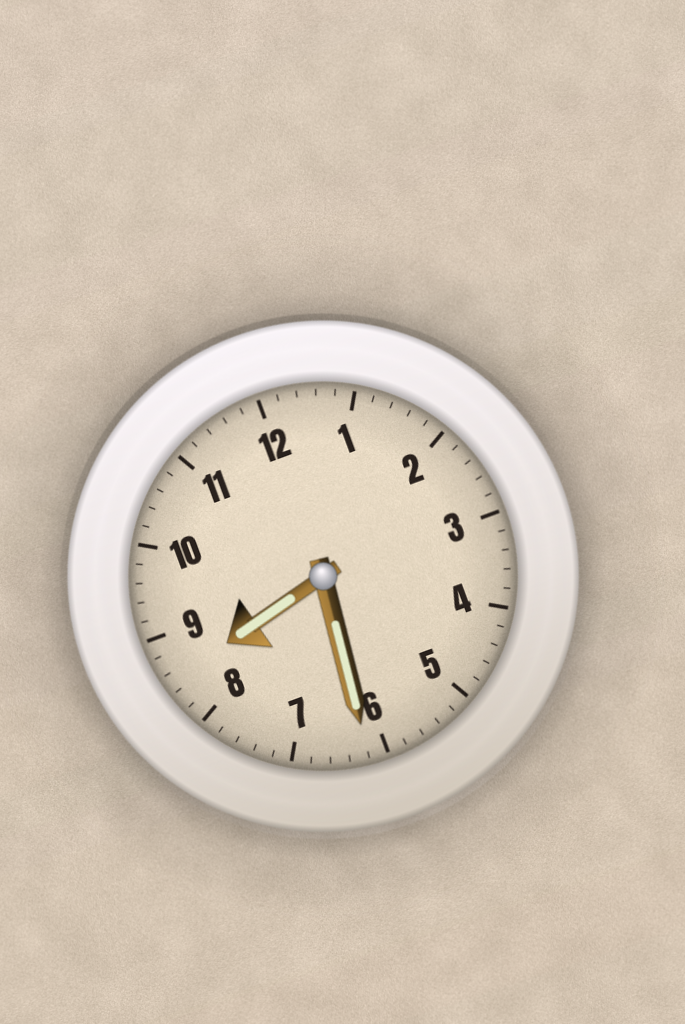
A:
8 h 31 min
